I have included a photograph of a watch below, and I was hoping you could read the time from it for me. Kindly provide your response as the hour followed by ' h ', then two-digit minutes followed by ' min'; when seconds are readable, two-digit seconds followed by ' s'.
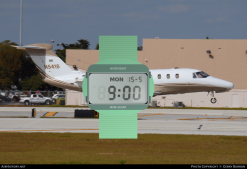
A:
9 h 00 min
